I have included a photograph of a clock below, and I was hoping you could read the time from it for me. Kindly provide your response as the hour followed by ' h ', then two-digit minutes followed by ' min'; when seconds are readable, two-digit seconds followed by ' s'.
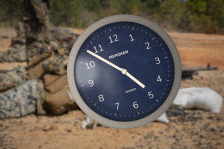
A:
4 h 53 min
